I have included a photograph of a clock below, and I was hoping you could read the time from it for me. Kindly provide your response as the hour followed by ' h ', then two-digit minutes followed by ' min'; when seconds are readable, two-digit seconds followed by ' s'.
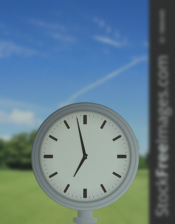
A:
6 h 58 min
